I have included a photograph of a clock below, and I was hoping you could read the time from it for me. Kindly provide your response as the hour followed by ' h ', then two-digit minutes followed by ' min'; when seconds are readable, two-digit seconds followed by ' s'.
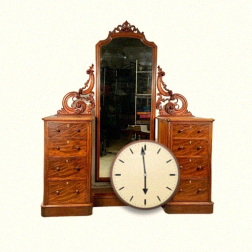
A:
5 h 59 min
